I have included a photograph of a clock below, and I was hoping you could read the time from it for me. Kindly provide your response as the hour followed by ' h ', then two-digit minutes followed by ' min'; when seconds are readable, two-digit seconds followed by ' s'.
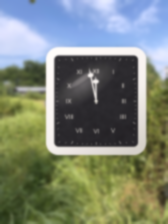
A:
11 h 58 min
